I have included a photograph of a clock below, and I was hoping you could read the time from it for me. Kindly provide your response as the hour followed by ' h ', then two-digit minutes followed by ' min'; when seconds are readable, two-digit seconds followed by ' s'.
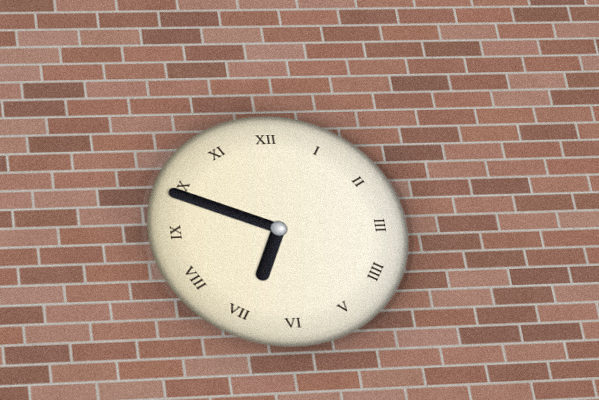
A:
6 h 49 min
